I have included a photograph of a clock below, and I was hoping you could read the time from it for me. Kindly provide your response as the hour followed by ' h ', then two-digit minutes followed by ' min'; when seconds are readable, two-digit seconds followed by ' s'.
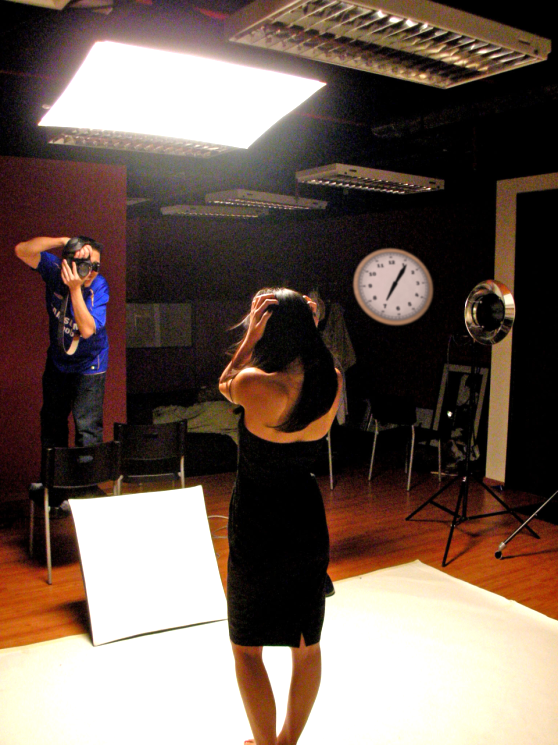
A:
7 h 06 min
